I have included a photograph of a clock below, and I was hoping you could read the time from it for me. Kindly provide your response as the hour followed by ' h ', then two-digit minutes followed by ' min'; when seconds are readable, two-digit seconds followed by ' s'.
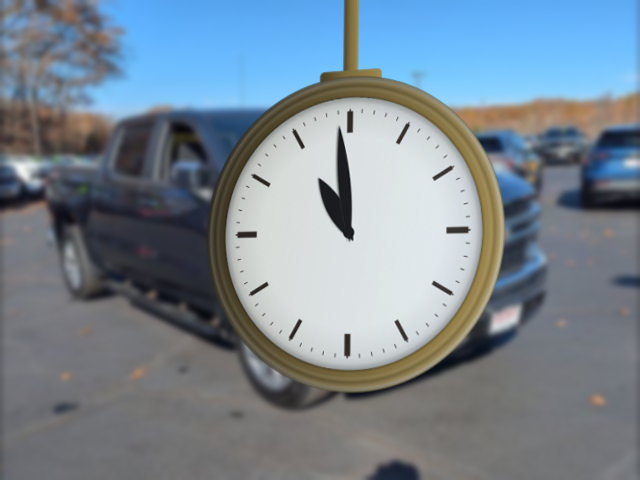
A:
10 h 59 min
